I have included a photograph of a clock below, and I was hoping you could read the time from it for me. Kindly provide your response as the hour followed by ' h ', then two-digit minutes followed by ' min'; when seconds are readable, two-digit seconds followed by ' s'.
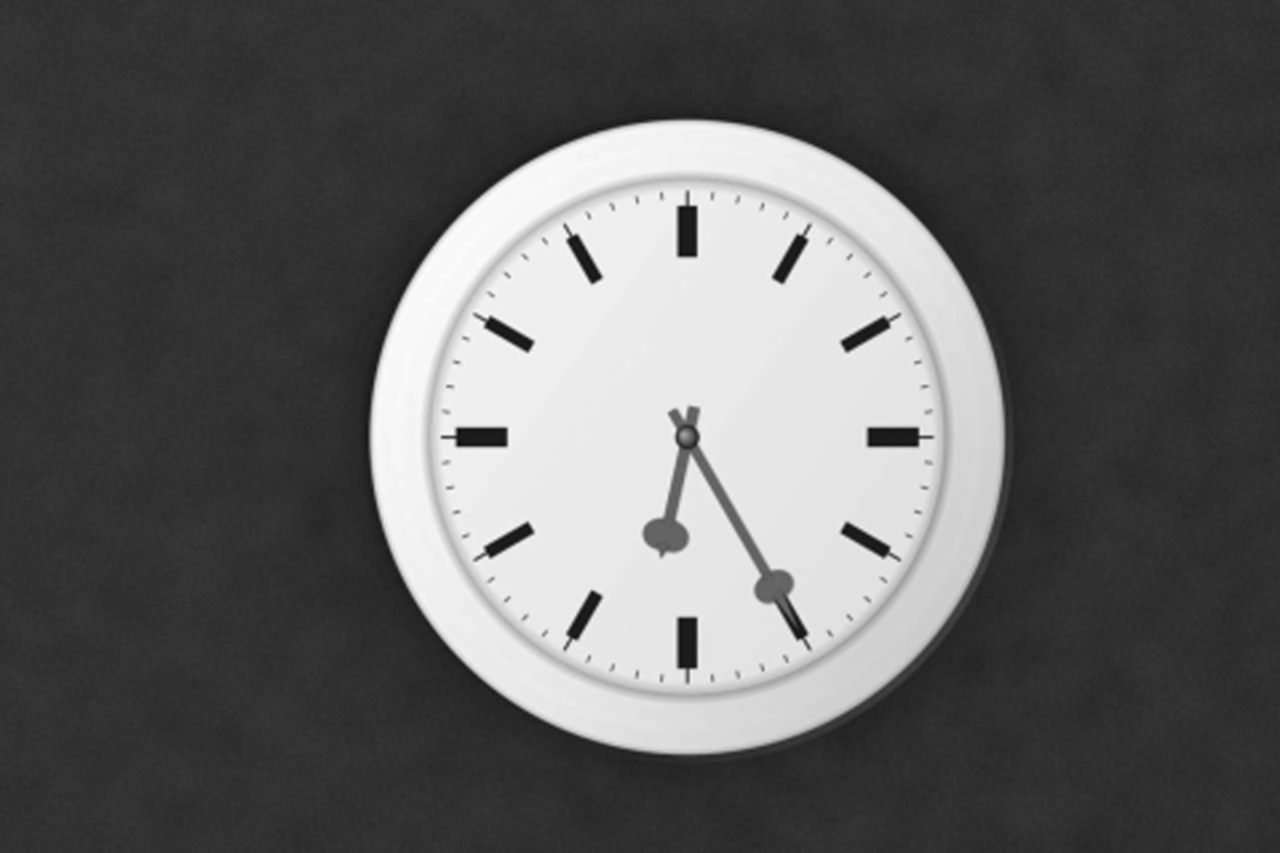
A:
6 h 25 min
